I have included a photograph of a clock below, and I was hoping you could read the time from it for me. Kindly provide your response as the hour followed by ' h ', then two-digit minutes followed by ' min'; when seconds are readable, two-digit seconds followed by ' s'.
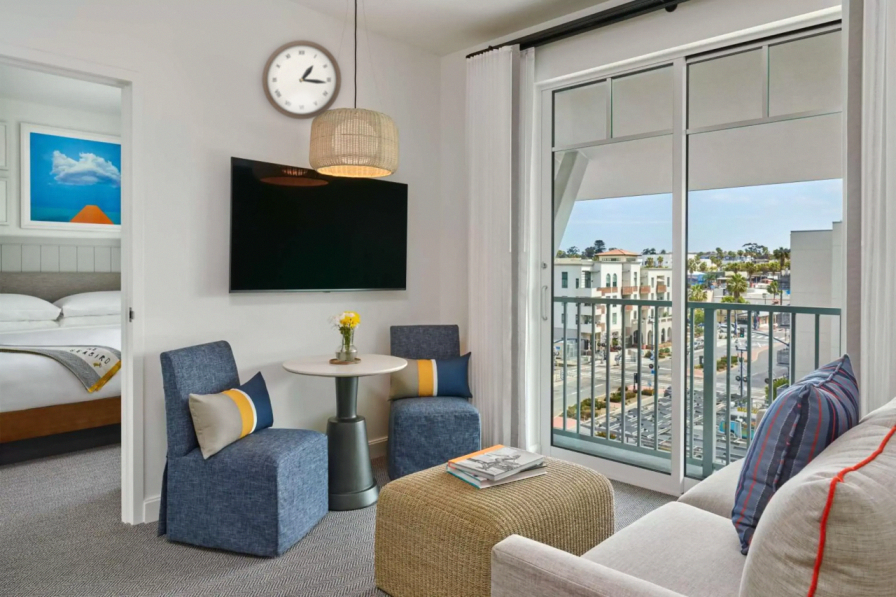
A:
1 h 16 min
